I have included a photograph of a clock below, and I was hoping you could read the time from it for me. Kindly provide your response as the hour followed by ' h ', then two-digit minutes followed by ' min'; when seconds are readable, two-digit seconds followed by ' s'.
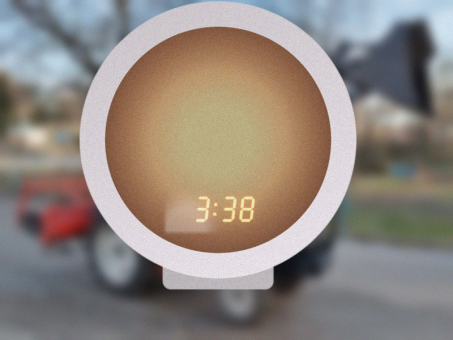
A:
3 h 38 min
